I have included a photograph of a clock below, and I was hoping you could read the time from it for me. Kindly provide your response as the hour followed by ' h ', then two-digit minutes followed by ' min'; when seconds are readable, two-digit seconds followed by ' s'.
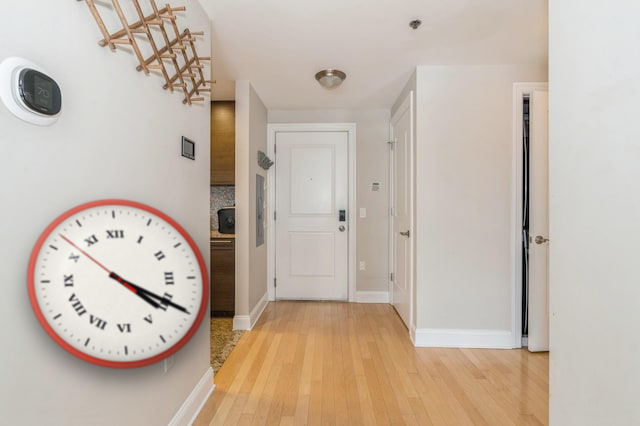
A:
4 h 19 min 52 s
